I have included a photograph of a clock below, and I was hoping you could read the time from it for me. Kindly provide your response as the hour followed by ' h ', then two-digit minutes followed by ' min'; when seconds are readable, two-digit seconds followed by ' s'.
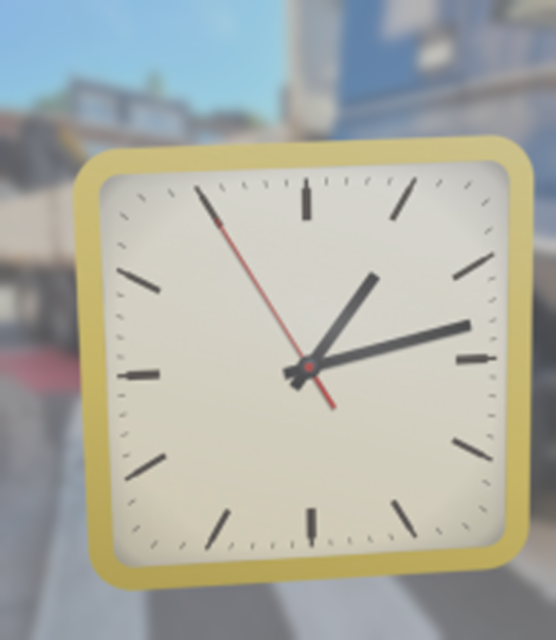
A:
1 h 12 min 55 s
